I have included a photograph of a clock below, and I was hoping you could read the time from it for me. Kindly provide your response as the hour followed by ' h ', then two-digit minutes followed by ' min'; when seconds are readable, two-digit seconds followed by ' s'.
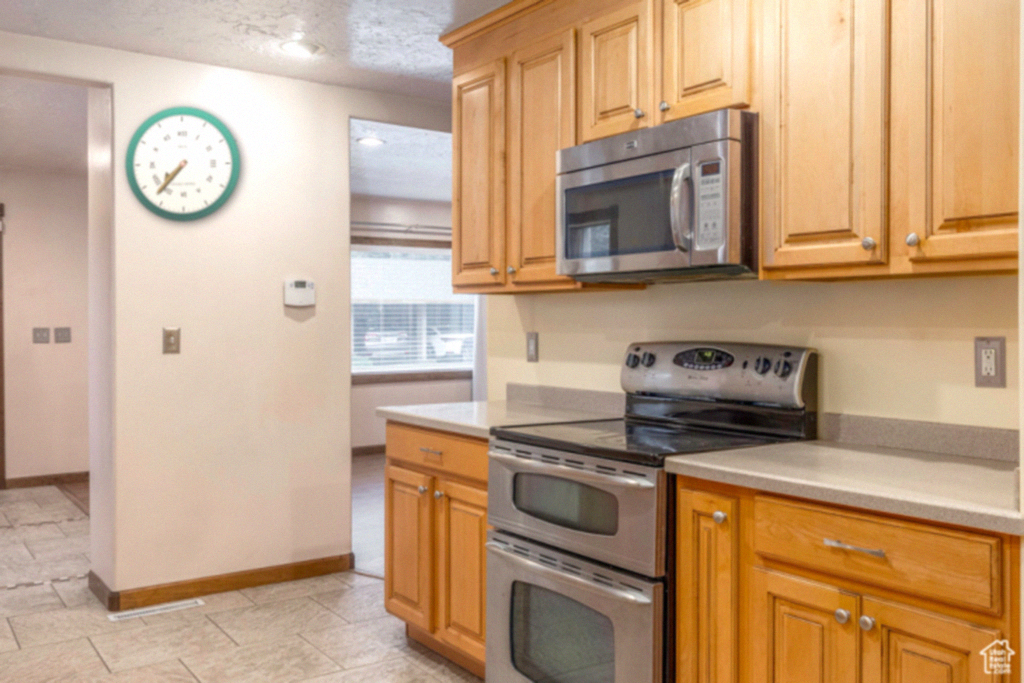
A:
7 h 37 min
